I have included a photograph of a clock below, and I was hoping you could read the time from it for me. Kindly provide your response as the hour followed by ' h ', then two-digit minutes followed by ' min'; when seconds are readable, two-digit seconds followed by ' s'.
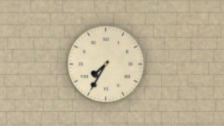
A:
7 h 35 min
